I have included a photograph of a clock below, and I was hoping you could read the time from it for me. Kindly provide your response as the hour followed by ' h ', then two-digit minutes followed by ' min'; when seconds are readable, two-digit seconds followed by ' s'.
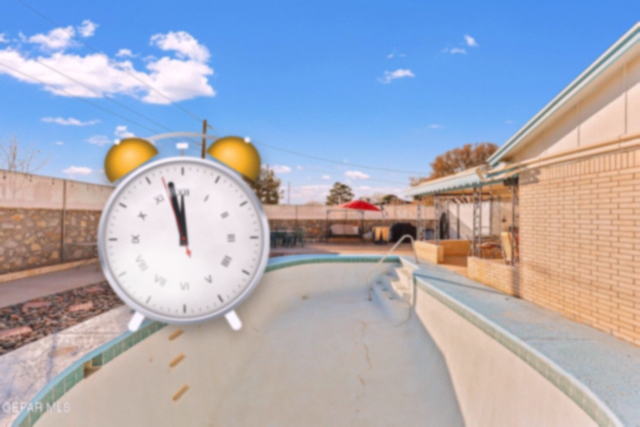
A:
11 h 57 min 57 s
